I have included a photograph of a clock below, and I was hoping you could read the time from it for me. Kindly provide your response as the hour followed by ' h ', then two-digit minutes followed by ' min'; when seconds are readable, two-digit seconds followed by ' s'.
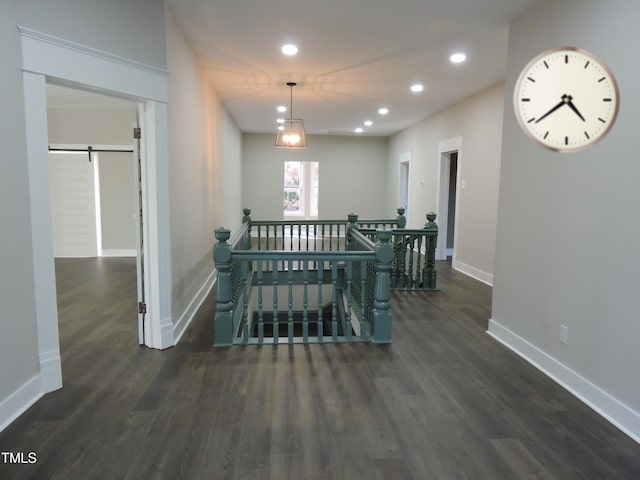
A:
4 h 39 min
